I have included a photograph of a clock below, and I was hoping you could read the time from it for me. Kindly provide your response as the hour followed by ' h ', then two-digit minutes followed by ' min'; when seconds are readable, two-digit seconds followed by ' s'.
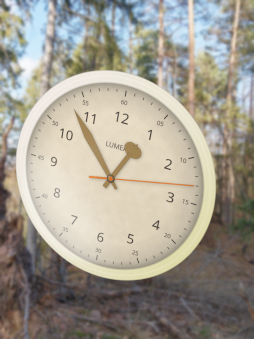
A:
12 h 53 min 13 s
